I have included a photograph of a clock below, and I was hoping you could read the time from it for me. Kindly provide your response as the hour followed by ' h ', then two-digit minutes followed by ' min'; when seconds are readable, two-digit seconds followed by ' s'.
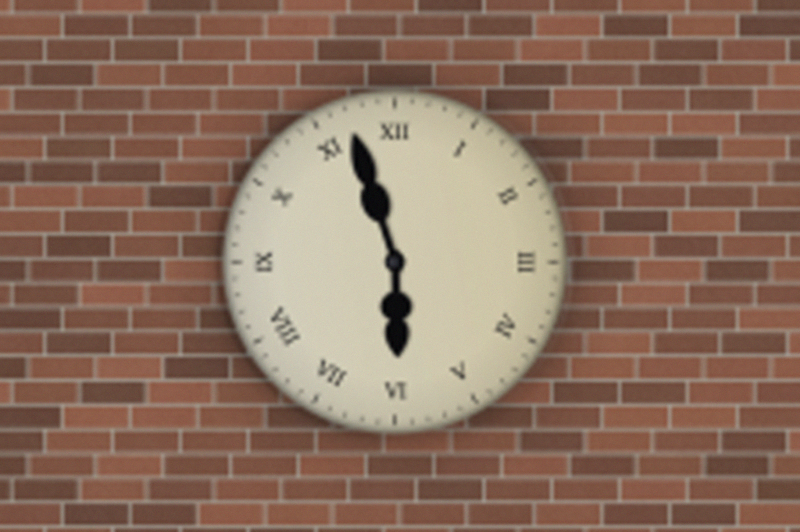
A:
5 h 57 min
